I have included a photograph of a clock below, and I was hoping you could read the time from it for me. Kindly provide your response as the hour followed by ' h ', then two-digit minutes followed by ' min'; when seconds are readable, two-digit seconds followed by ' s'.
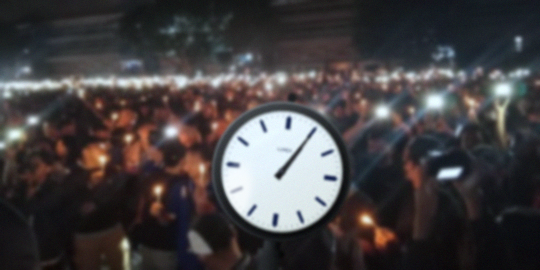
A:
1 h 05 min
